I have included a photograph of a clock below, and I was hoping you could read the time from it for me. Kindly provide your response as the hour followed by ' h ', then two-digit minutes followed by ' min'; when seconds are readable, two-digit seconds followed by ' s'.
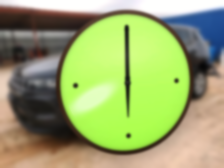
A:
6 h 00 min
